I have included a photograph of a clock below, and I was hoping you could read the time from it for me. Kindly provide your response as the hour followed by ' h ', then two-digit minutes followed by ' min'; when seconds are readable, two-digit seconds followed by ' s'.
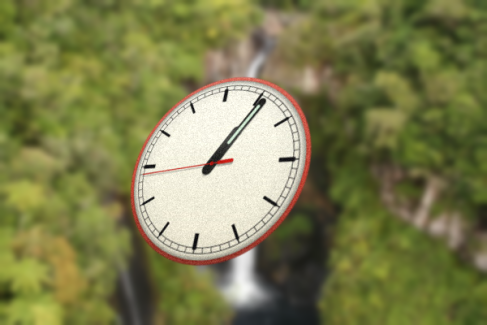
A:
1 h 05 min 44 s
